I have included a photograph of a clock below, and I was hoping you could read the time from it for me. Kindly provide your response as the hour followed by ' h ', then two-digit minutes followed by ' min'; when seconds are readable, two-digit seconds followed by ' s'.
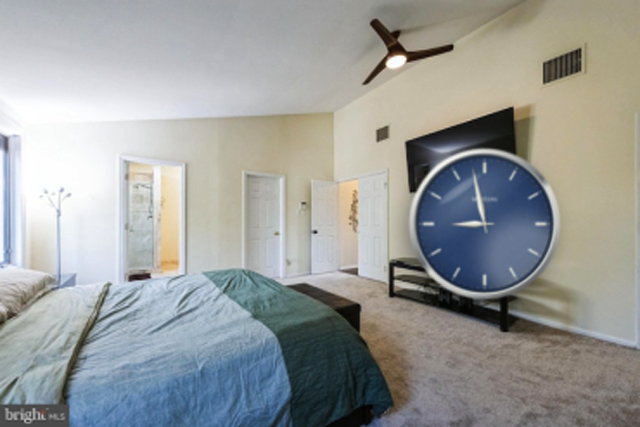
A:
8 h 58 min
